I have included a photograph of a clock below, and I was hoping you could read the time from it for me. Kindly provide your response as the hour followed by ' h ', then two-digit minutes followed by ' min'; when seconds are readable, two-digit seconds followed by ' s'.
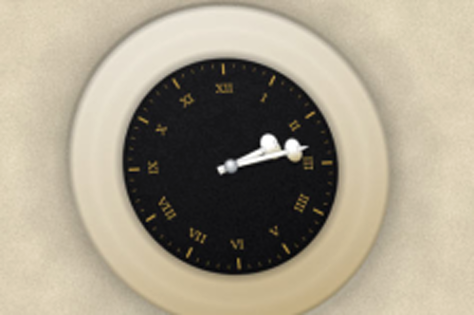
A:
2 h 13 min
